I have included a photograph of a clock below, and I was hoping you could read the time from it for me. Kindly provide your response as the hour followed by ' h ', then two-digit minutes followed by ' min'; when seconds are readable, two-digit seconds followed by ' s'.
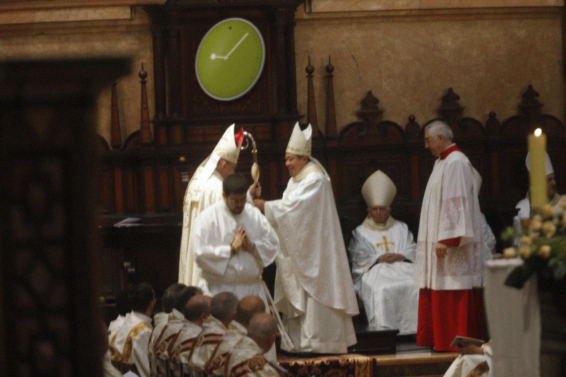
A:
9 h 07 min
